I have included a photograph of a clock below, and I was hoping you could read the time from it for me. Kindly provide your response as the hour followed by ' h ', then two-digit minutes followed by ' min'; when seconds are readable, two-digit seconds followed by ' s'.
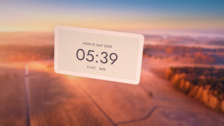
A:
5 h 39 min
